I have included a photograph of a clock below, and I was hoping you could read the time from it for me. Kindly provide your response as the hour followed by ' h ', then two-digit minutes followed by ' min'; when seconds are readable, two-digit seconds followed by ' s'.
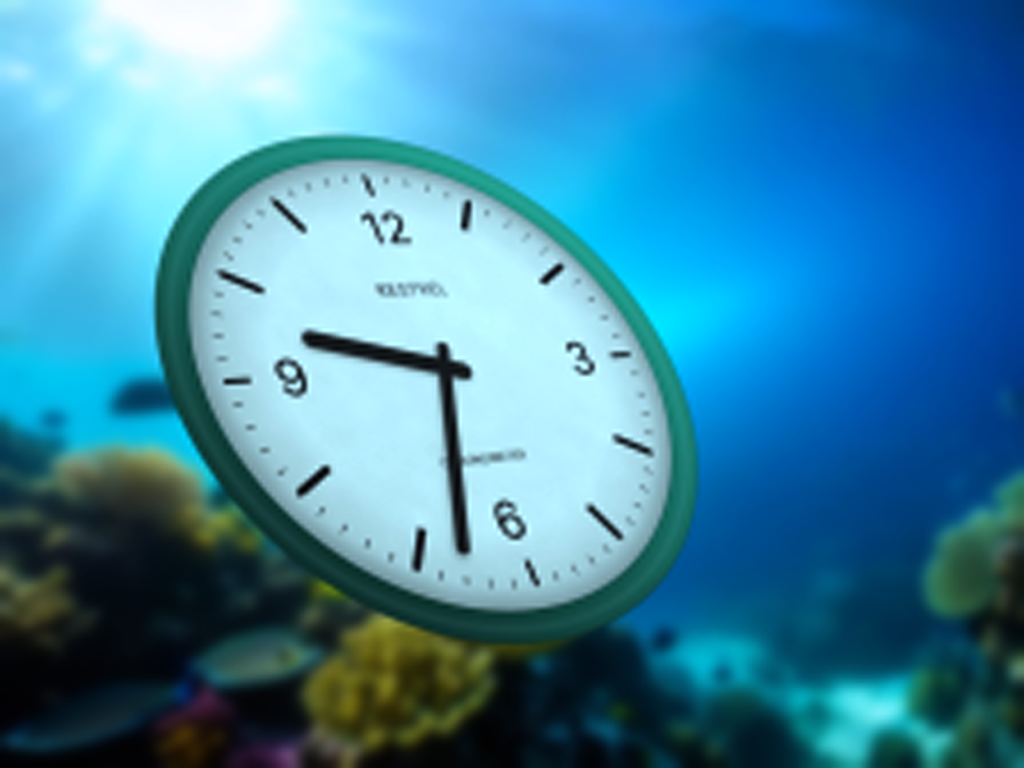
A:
9 h 33 min
